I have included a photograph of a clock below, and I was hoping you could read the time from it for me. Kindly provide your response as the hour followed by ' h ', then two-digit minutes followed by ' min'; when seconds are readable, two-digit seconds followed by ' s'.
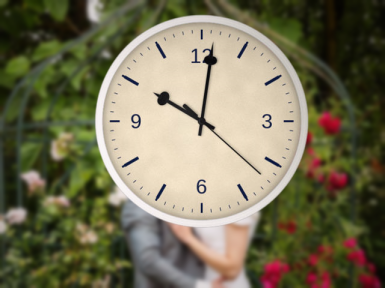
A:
10 h 01 min 22 s
